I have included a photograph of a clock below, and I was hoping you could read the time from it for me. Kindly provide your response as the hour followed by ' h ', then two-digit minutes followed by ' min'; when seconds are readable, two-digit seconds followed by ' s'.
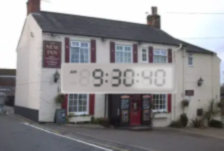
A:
9 h 30 min 40 s
